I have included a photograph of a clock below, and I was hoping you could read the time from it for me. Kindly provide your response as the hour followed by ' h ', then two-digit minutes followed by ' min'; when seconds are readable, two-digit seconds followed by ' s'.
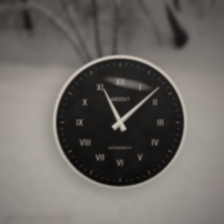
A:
11 h 08 min
